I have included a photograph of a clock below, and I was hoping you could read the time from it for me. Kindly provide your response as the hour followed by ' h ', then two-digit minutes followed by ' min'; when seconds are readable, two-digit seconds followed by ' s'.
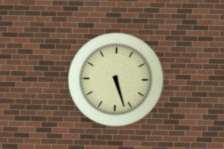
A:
5 h 27 min
